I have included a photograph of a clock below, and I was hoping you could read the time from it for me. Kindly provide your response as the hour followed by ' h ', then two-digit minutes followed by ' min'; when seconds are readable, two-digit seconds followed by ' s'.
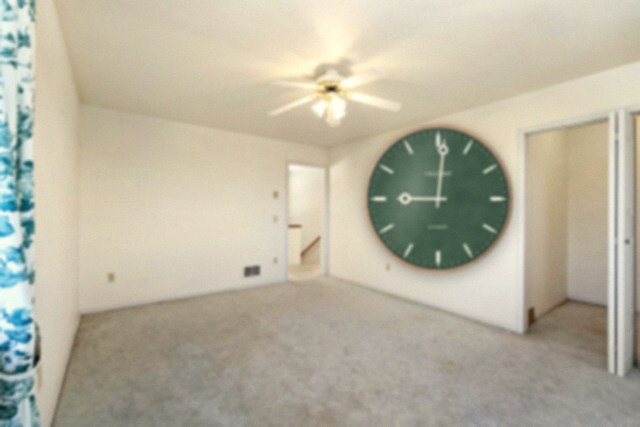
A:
9 h 01 min
